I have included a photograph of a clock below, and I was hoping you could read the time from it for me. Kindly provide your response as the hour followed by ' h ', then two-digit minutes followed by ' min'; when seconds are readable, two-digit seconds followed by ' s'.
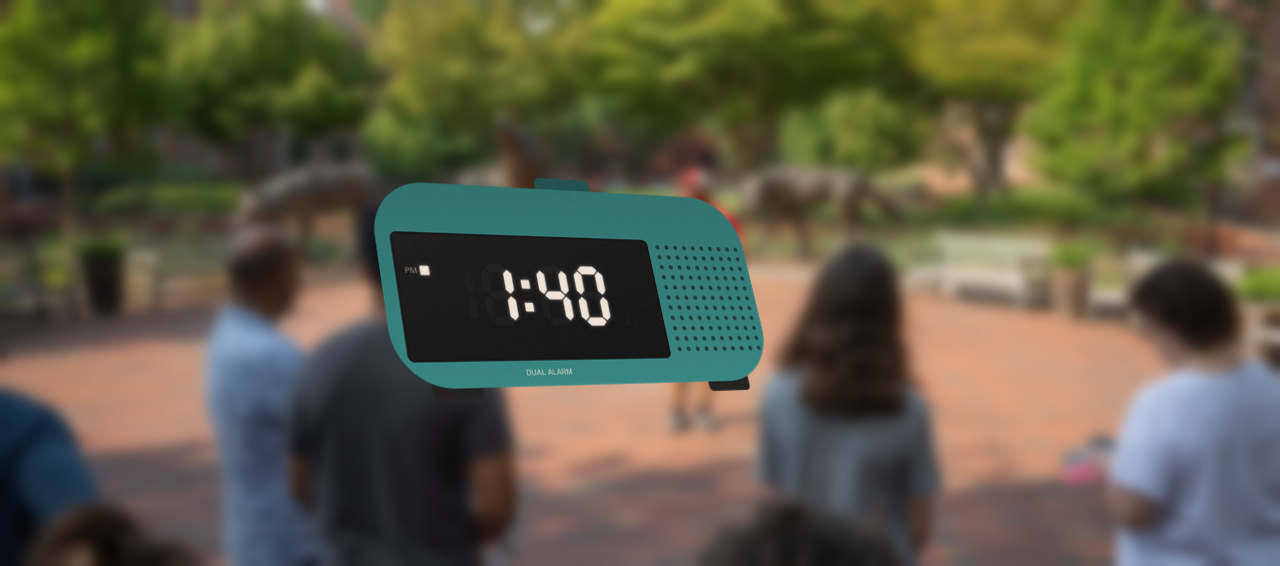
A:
1 h 40 min
